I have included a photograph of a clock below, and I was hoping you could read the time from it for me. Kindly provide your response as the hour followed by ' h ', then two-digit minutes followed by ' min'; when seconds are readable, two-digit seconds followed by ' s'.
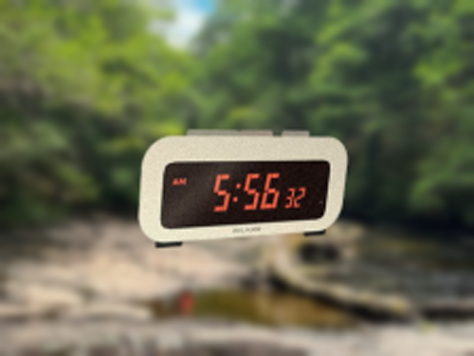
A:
5 h 56 min 32 s
